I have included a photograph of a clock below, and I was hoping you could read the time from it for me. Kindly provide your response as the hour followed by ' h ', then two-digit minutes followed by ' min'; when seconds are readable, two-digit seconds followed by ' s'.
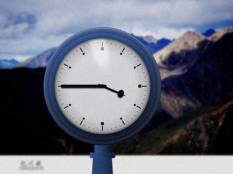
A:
3 h 45 min
